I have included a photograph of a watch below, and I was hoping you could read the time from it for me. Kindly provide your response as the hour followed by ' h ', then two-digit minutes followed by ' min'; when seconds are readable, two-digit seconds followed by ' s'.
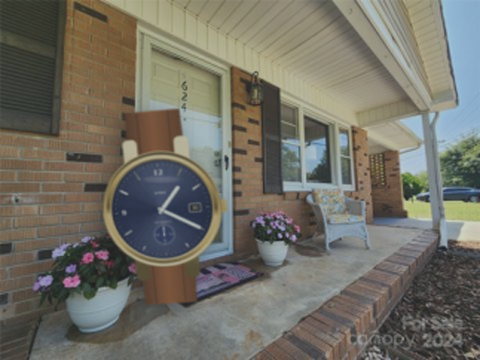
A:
1 h 20 min
